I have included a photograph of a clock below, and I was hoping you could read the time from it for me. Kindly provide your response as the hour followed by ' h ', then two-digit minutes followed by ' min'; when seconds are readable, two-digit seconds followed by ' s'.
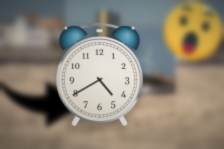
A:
4 h 40 min
